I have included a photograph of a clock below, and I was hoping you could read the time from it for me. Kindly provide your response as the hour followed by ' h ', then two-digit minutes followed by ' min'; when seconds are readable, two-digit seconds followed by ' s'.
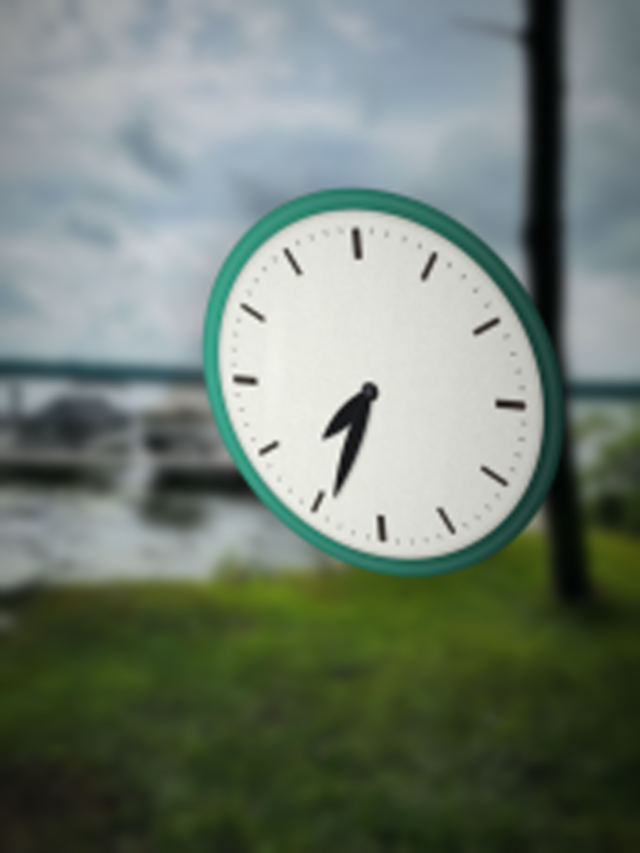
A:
7 h 34 min
